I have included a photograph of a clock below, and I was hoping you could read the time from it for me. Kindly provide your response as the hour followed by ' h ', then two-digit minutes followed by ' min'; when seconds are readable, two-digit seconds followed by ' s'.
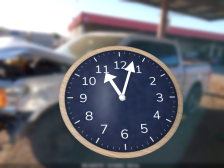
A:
11 h 03 min
